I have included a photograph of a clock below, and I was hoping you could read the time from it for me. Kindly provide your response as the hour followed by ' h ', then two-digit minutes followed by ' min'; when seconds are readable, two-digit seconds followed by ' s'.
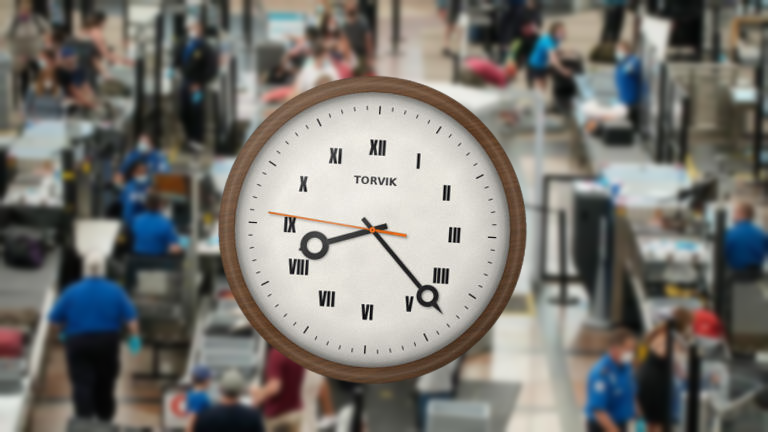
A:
8 h 22 min 46 s
